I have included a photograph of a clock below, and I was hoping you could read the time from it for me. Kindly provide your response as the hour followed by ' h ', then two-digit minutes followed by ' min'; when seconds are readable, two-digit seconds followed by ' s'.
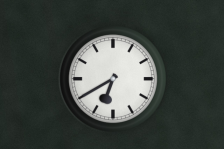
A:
6 h 40 min
